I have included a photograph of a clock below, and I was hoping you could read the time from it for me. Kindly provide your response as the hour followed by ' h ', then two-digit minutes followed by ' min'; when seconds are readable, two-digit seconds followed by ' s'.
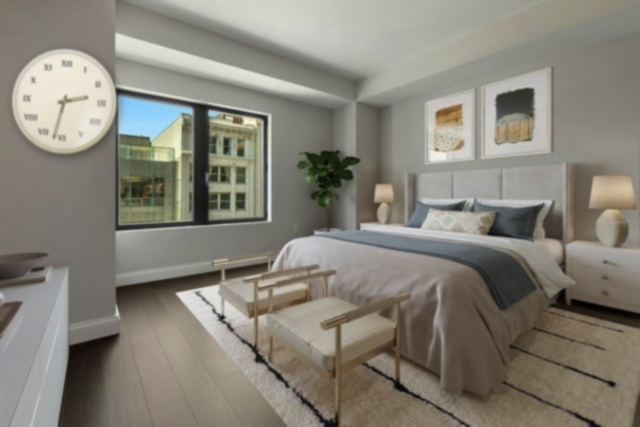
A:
2 h 32 min
